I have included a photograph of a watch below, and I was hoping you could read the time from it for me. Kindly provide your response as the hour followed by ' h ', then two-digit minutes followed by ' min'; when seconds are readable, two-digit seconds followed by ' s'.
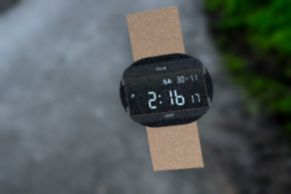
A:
2 h 16 min
